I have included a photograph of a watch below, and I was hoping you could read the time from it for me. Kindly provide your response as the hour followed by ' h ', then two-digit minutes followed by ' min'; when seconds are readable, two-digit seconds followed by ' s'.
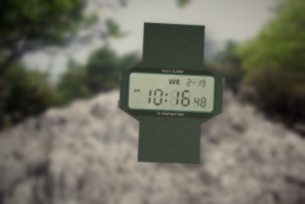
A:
10 h 16 min 48 s
